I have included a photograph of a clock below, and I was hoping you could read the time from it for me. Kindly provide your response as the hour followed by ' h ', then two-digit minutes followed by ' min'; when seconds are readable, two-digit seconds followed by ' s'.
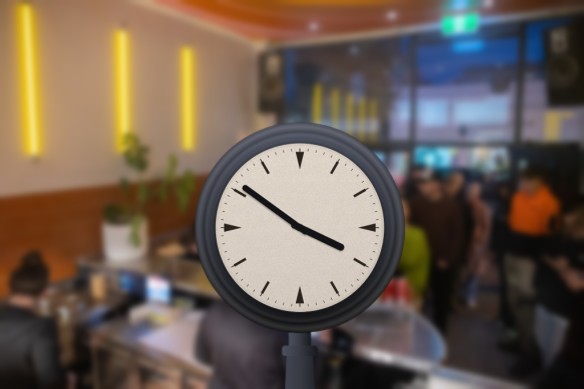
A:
3 h 51 min
